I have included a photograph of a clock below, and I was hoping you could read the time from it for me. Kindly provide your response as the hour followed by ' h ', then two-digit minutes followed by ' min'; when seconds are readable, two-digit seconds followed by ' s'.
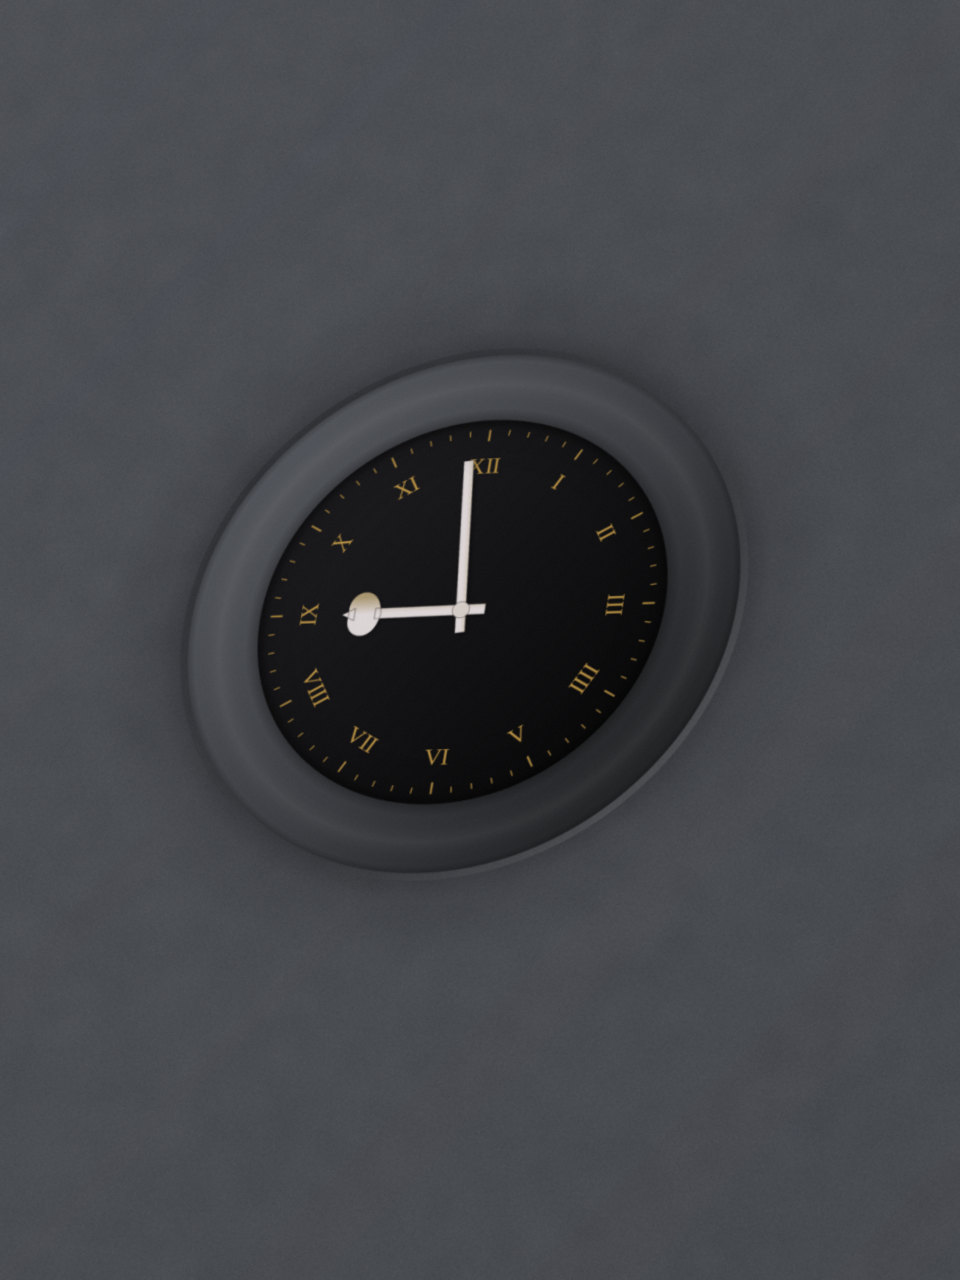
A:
8 h 59 min
